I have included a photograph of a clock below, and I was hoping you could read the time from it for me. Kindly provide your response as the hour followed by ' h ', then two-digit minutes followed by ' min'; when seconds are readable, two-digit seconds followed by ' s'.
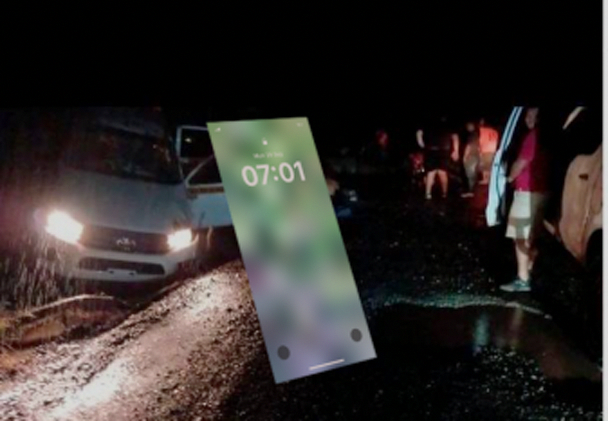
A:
7 h 01 min
